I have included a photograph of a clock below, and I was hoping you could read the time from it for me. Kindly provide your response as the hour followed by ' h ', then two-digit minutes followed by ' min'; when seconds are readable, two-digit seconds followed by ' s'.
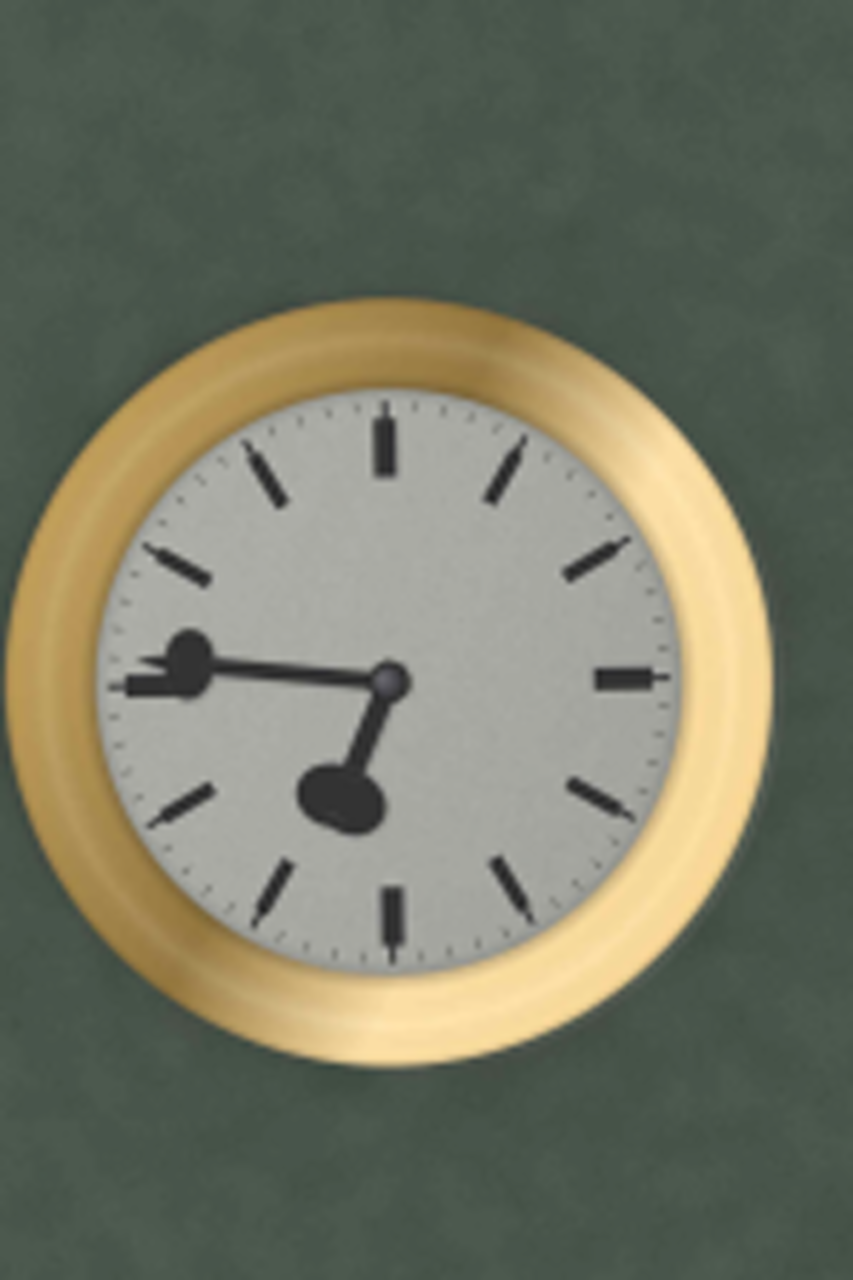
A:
6 h 46 min
